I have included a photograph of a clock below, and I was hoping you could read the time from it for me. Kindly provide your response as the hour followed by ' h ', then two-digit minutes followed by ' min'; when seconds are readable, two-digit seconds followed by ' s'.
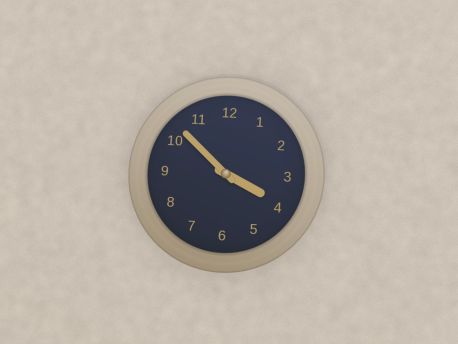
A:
3 h 52 min
